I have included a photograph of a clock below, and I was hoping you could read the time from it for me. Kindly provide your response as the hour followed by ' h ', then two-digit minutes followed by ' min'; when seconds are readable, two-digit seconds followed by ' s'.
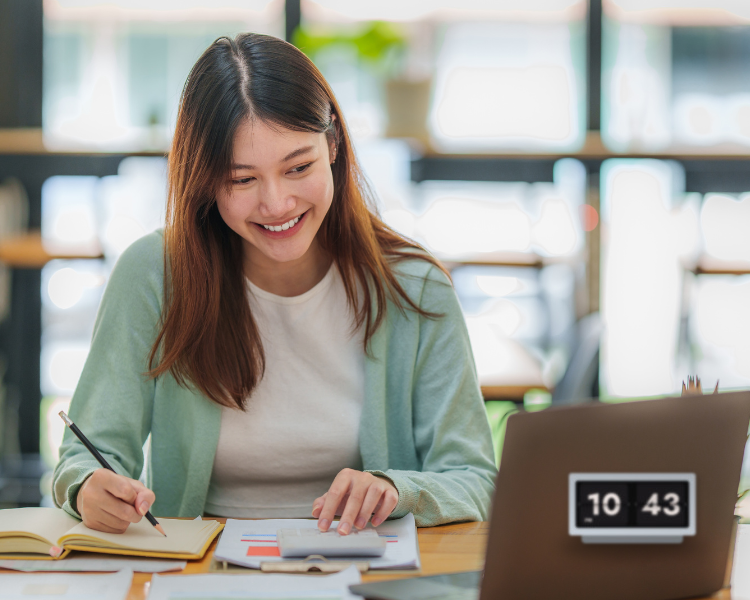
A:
10 h 43 min
